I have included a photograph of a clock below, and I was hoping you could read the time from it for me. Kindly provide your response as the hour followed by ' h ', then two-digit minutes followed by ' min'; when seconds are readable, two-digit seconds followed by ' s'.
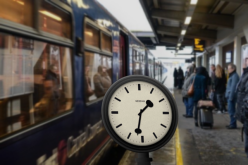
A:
1 h 32 min
